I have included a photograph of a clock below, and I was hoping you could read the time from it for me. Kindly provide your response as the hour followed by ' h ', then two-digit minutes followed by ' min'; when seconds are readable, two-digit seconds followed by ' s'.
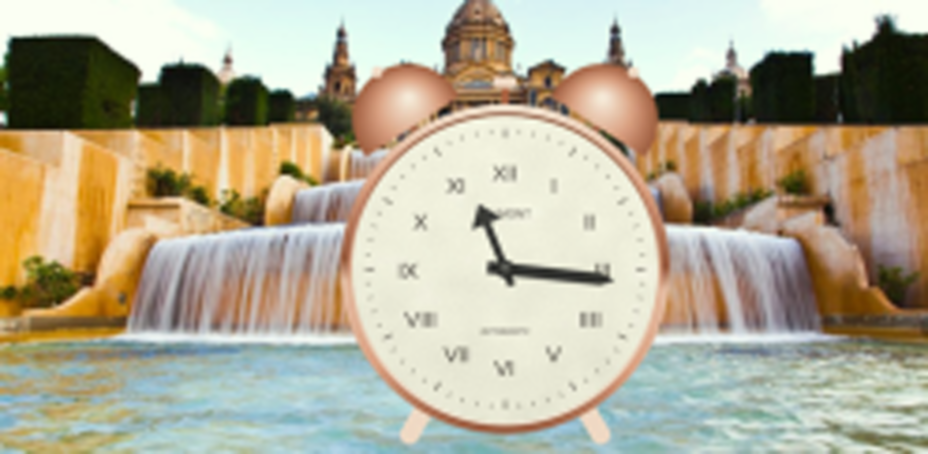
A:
11 h 16 min
